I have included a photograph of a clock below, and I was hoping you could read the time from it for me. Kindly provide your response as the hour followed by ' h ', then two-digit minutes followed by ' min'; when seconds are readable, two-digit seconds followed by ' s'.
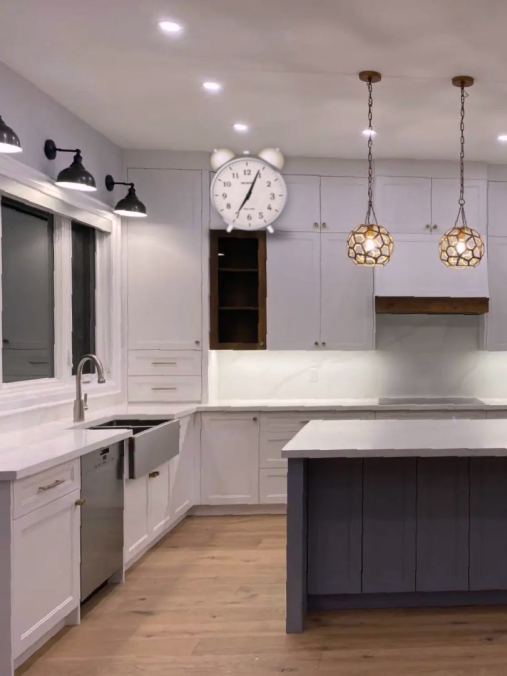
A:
7 h 04 min
